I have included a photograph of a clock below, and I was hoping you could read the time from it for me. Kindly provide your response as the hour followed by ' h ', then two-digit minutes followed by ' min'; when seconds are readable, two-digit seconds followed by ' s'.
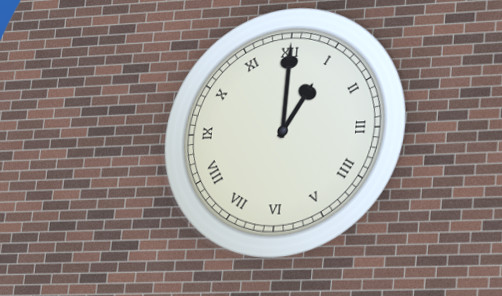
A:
1 h 00 min
